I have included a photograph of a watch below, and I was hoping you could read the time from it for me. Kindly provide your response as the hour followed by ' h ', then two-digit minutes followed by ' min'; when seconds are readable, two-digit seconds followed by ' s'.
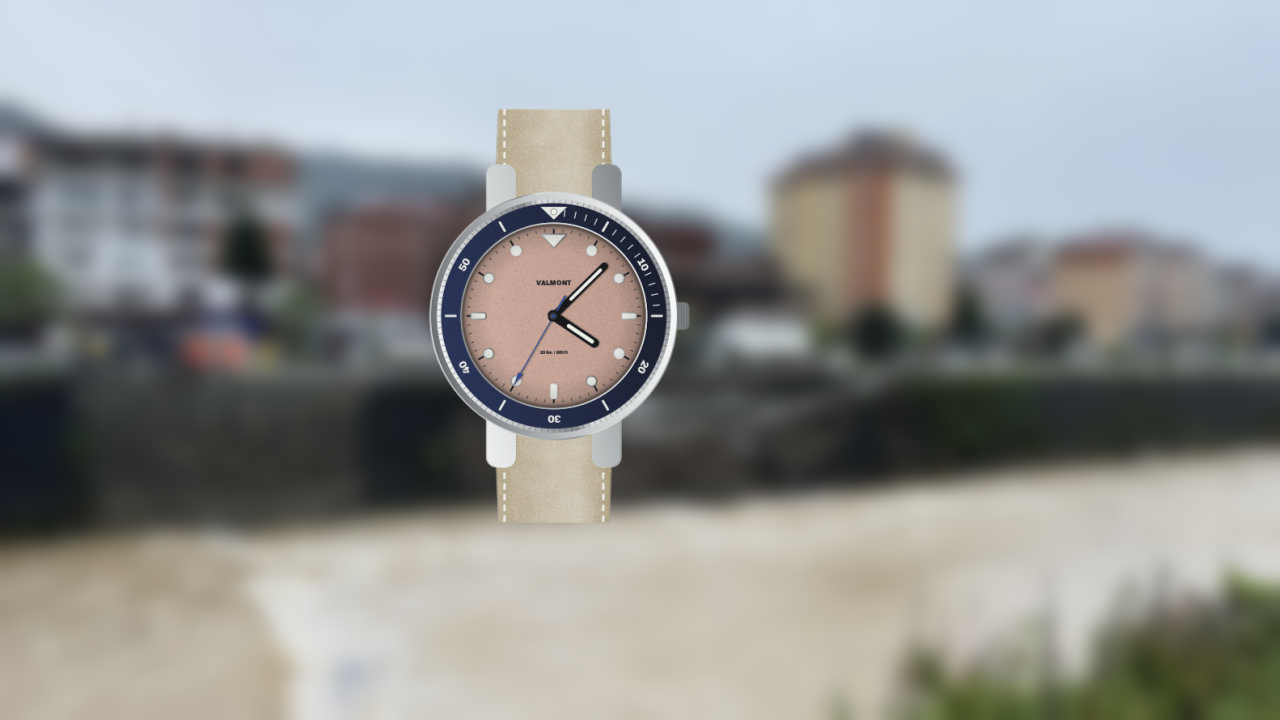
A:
4 h 07 min 35 s
